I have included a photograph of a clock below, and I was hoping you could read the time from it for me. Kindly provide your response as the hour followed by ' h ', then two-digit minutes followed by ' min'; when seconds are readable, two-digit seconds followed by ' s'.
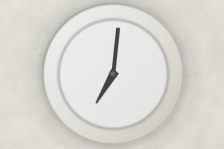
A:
7 h 01 min
